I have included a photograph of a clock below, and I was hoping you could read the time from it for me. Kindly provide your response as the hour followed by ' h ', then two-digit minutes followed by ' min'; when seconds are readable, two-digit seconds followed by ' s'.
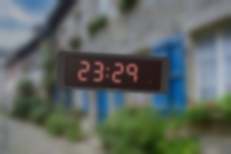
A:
23 h 29 min
